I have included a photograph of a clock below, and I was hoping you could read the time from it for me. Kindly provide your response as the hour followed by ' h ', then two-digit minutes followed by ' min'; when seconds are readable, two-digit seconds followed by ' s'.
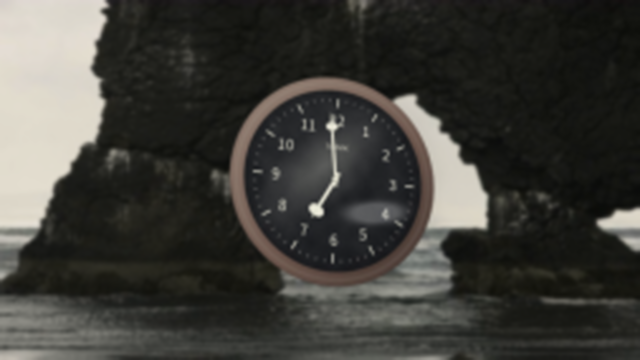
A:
6 h 59 min
